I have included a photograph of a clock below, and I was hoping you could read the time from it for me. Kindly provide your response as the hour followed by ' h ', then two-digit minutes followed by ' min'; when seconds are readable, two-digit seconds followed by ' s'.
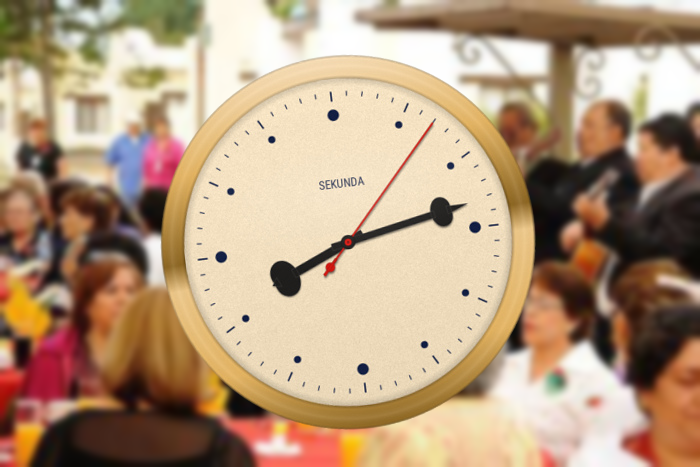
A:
8 h 13 min 07 s
